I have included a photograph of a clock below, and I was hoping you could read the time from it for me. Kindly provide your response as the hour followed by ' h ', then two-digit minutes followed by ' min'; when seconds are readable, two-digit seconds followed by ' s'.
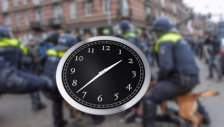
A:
1 h 37 min
